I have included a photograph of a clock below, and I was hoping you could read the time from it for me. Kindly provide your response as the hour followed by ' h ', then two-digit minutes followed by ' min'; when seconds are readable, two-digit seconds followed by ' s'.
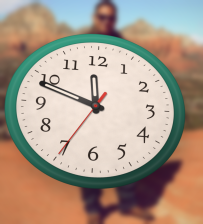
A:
11 h 48 min 35 s
